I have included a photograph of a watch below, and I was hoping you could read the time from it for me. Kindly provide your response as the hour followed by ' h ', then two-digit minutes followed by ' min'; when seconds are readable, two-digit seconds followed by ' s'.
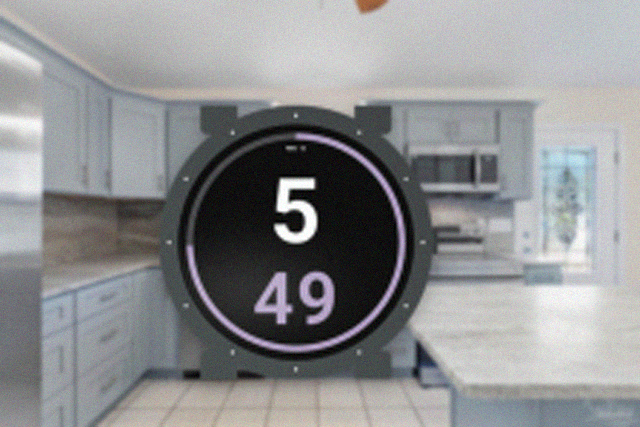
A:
5 h 49 min
